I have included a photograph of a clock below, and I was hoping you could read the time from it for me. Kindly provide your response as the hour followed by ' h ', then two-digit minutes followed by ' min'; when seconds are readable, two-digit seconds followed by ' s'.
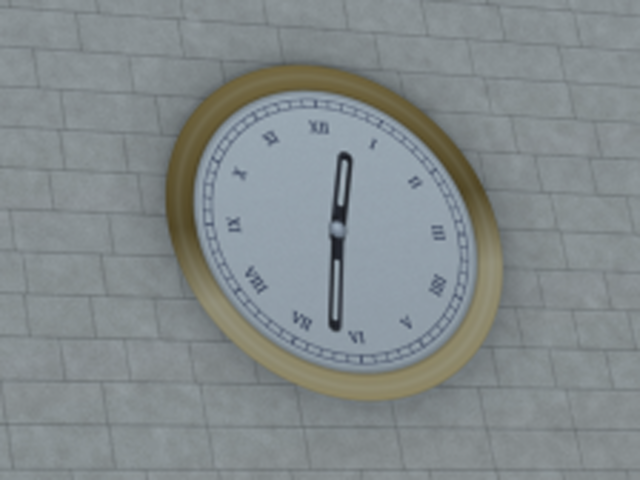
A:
12 h 32 min
